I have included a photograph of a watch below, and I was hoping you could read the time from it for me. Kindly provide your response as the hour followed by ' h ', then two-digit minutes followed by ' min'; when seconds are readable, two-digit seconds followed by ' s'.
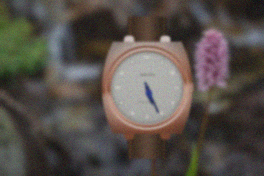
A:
5 h 26 min
